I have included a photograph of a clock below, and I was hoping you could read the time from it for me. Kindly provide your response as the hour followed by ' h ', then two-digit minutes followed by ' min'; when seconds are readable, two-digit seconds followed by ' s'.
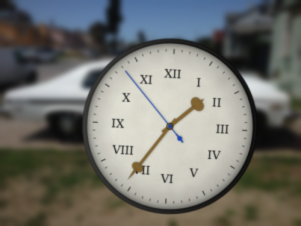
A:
1 h 35 min 53 s
